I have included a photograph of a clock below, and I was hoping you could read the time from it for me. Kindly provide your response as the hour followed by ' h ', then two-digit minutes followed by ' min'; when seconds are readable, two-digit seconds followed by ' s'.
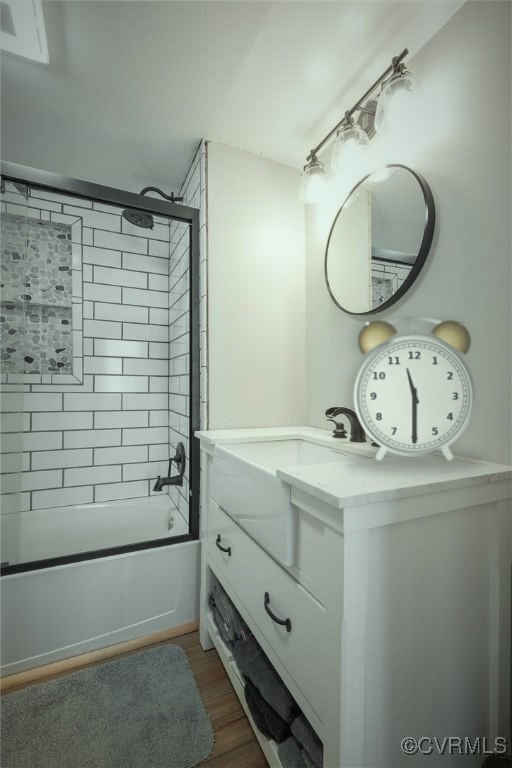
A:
11 h 30 min
